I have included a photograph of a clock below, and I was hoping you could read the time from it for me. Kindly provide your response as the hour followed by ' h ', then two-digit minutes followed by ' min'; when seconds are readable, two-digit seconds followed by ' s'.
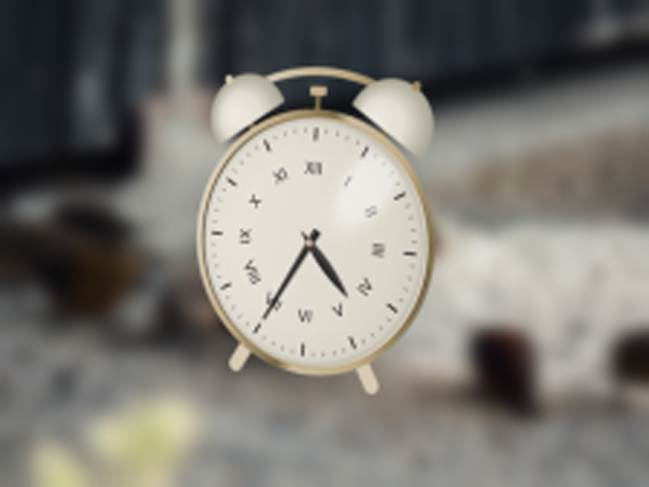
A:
4 h 35 min
